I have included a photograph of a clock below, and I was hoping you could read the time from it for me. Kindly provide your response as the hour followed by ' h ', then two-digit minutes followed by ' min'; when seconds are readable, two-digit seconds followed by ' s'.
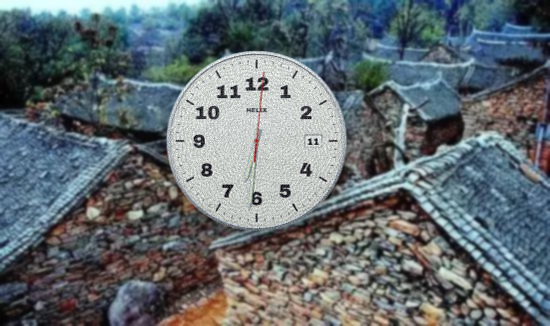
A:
6 h 31 min 01 s
